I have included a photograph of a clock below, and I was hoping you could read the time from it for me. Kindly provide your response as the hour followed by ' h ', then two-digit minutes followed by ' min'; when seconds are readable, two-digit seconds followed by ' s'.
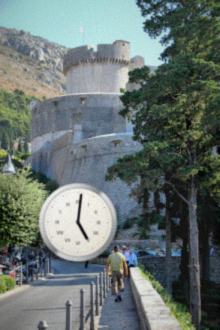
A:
5 h 01 min
